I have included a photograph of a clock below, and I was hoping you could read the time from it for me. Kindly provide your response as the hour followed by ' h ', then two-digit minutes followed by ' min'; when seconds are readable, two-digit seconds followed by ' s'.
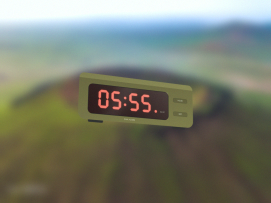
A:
5 h 55 min
